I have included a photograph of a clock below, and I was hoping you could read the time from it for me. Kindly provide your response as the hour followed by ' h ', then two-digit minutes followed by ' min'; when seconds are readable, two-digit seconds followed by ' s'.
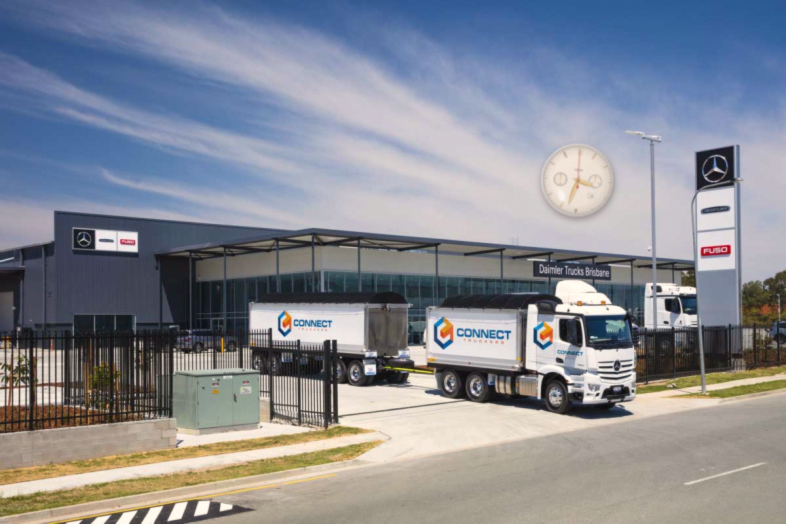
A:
3 h 33 min
